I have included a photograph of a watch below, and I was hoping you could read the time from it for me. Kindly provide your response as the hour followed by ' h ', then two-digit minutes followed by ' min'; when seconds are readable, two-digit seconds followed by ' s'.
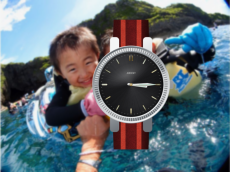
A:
3 h 15 min
